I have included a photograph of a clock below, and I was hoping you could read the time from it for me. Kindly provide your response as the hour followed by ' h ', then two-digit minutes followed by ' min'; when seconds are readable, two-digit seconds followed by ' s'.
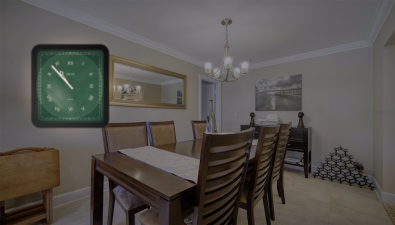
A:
10 h 53 min
